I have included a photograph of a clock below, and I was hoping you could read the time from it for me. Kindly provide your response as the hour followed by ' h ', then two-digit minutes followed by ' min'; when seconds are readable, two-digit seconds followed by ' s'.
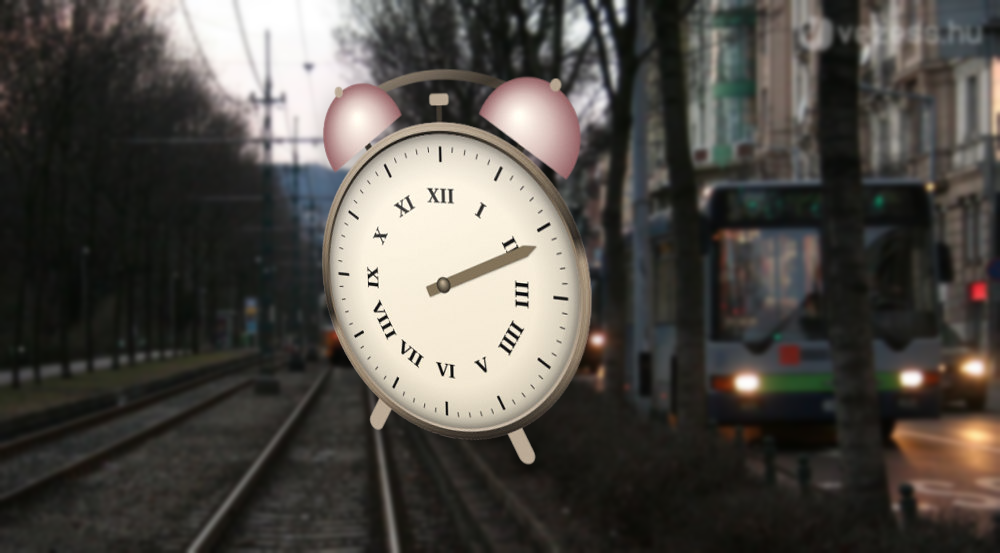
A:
2 h 11 min
